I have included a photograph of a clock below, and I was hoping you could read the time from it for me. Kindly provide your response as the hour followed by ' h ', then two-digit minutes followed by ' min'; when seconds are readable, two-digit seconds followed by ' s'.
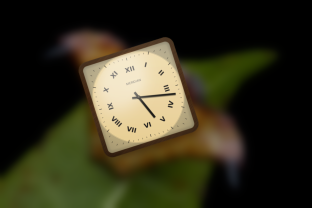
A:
5 h 17 min
